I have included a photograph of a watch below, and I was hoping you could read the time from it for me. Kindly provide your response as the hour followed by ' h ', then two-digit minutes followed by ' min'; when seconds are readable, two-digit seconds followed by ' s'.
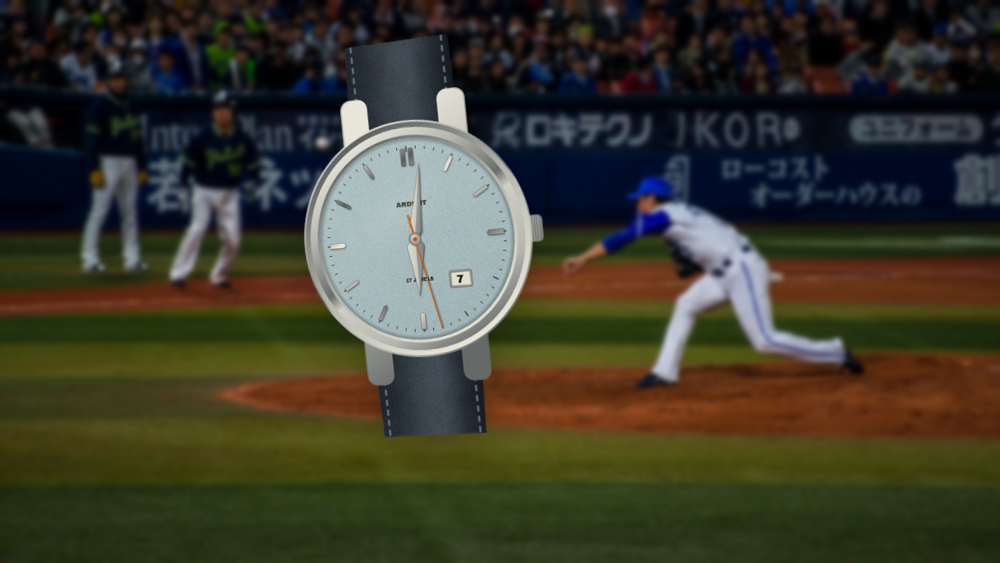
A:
6 h 01 min 28 s
